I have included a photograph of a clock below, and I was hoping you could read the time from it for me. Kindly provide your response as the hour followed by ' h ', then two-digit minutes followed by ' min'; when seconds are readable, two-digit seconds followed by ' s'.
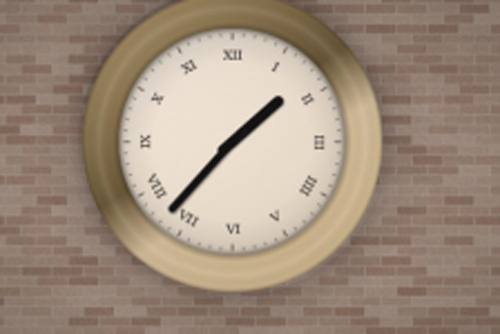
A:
1 h 37 min
